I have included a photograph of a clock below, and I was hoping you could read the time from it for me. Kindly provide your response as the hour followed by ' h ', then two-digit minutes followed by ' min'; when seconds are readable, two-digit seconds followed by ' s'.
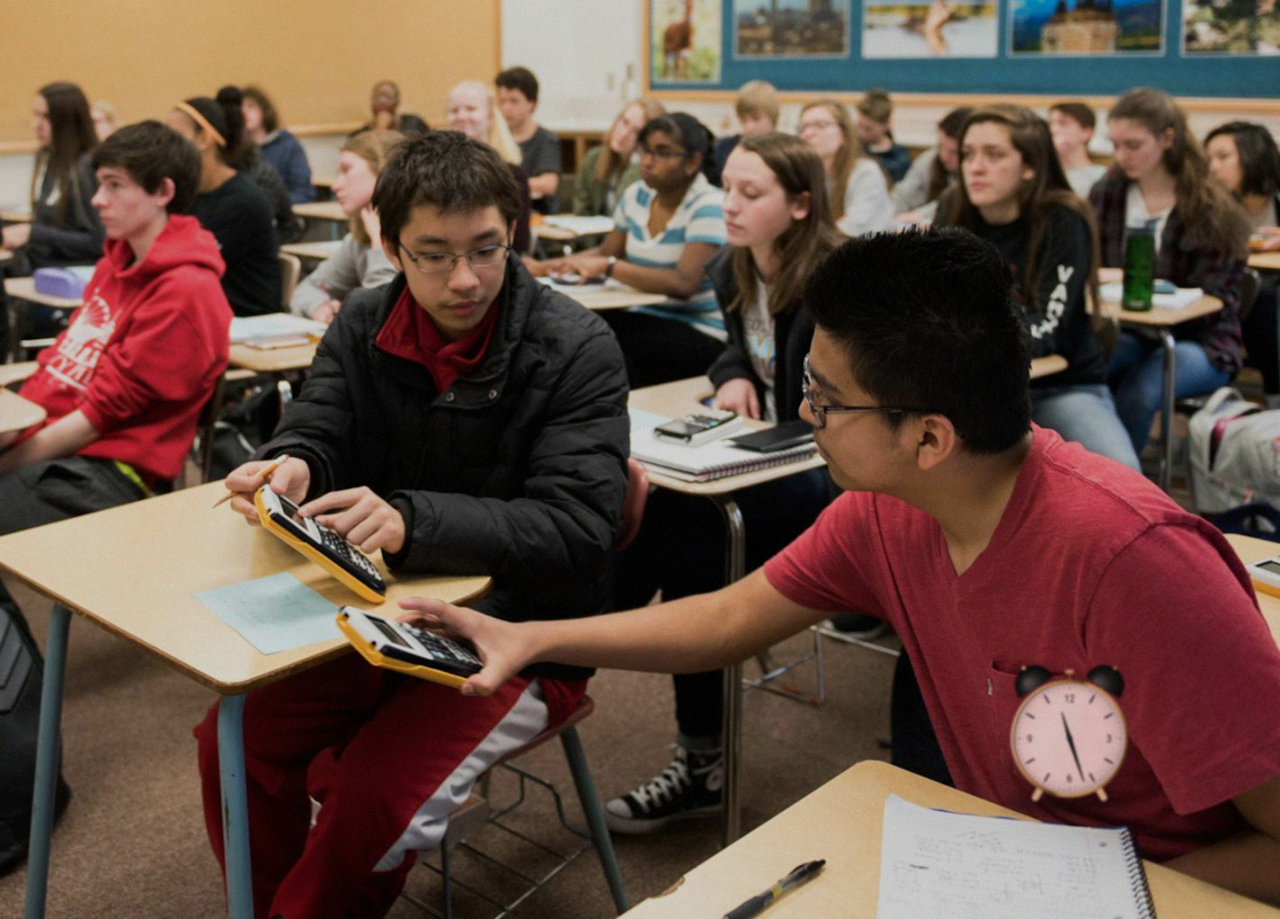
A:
11 h 27 min
